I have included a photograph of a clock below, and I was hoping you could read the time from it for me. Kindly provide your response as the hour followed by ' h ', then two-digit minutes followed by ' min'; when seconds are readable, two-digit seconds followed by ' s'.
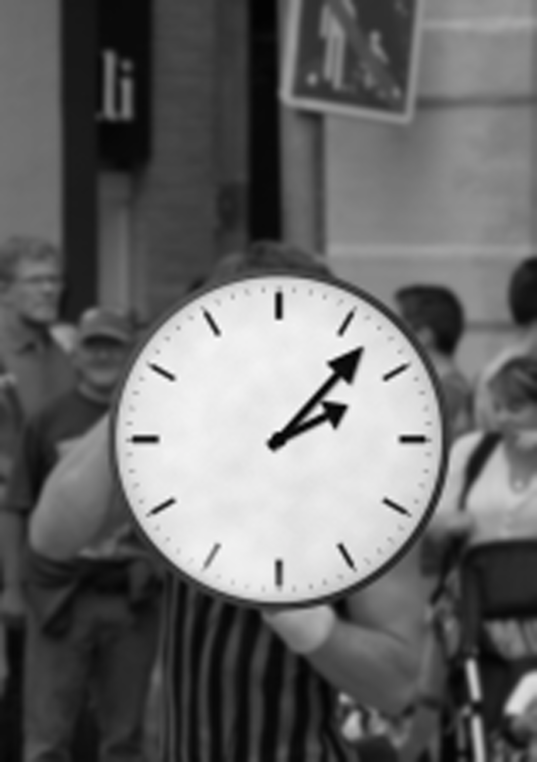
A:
2 h 07 min
